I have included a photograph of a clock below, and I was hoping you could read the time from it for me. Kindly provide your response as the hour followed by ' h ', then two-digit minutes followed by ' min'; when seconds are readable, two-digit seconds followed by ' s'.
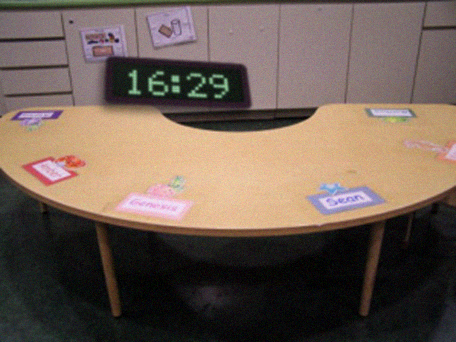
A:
16 h 29 min
